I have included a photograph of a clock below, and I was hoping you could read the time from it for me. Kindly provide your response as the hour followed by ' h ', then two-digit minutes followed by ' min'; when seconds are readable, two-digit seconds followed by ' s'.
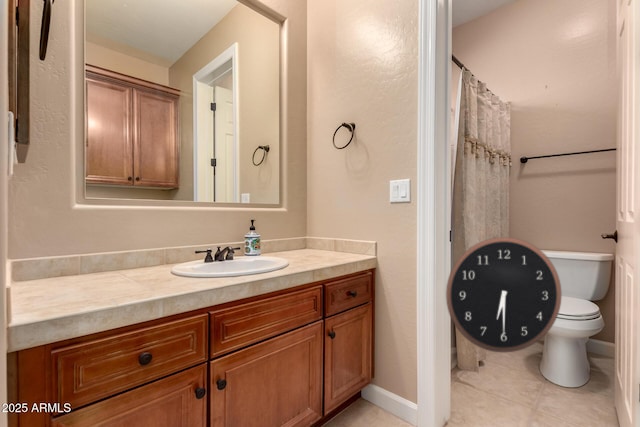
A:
6 h 30 min
